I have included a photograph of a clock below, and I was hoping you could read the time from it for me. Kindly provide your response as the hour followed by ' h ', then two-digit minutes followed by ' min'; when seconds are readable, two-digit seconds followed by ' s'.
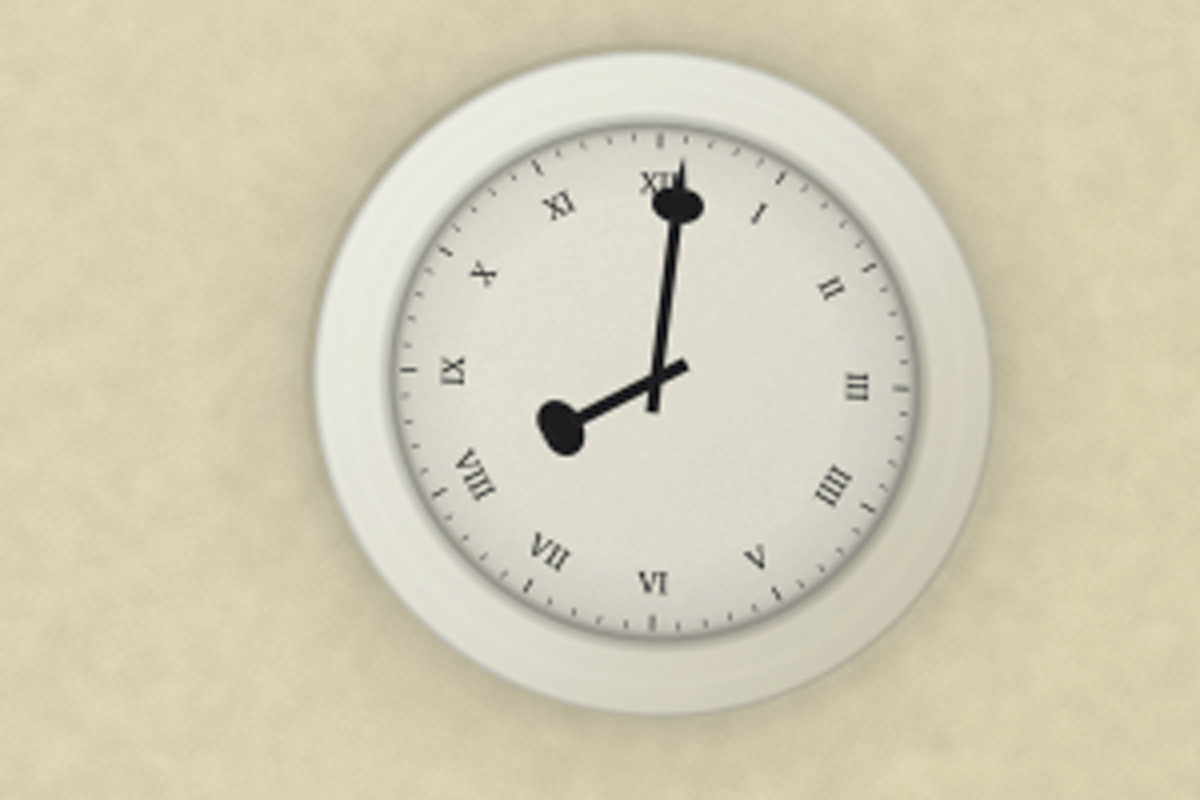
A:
8 h 01 min
